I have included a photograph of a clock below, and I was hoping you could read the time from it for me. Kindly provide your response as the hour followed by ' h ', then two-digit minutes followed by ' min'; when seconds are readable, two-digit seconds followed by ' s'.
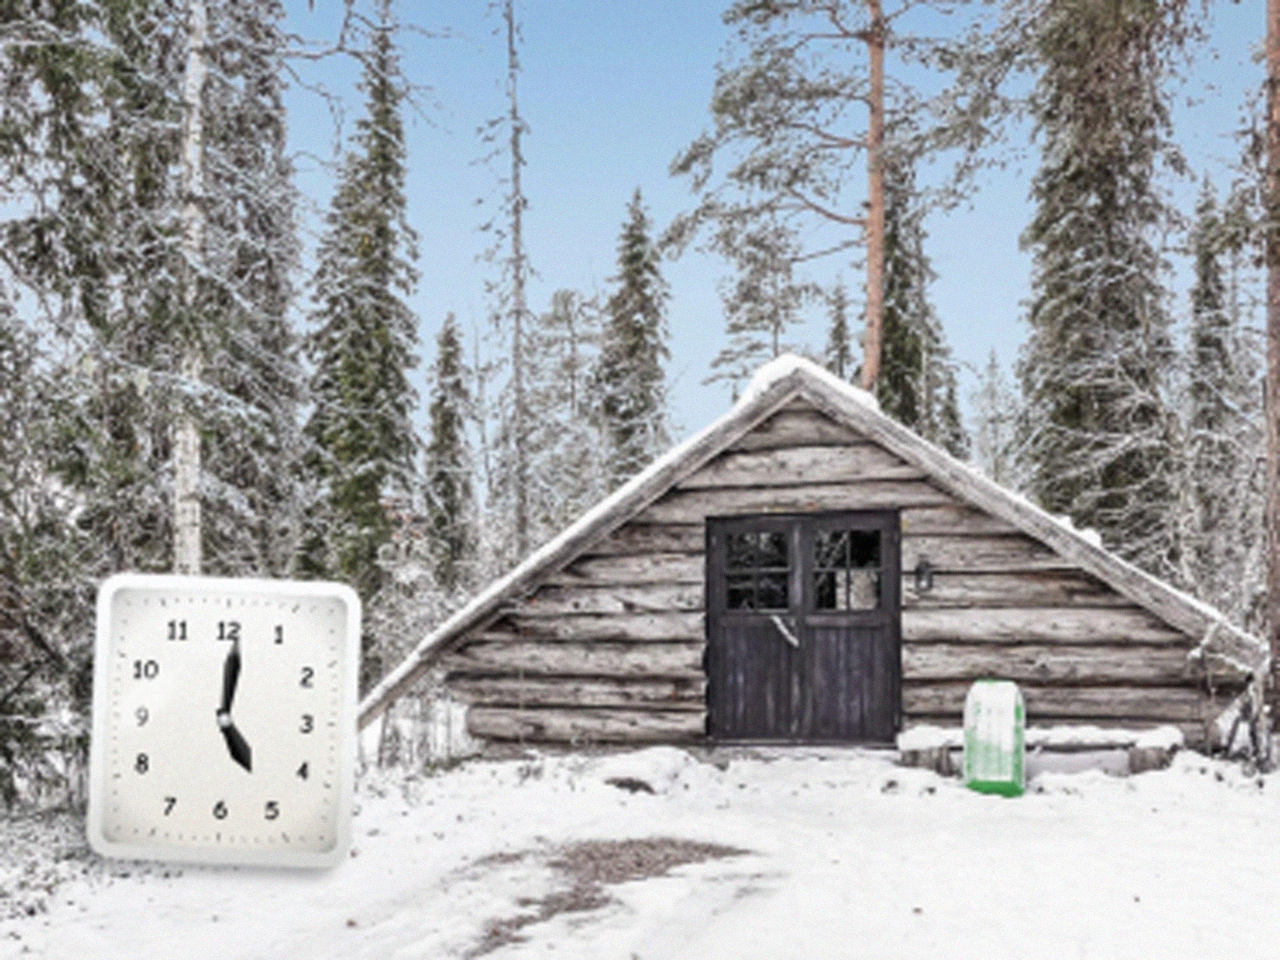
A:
5 h 01 min
